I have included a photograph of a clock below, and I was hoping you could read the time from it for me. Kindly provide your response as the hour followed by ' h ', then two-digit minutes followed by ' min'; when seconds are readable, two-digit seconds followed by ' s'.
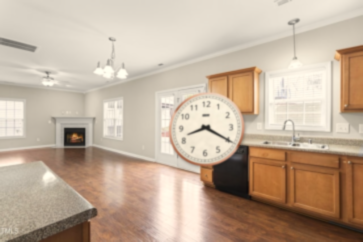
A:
8 h 20 min
